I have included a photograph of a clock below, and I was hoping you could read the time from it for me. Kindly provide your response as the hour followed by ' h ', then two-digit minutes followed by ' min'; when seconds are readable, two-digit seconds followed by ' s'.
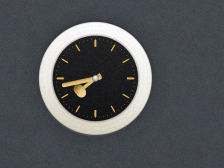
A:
7 h 43 min
